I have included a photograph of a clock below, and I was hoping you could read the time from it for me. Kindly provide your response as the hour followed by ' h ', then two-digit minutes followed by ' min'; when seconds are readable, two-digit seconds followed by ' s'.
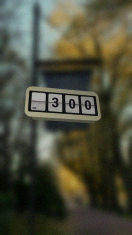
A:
3 h 00 min
